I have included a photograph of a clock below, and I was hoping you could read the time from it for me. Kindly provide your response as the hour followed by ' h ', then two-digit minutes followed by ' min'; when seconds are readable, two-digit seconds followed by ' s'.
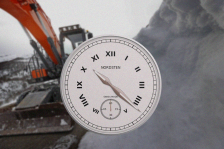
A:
10 h 22 min
